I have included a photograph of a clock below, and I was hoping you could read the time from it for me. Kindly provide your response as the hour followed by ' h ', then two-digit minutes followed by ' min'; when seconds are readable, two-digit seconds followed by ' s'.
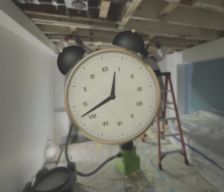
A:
12 h 42 min
